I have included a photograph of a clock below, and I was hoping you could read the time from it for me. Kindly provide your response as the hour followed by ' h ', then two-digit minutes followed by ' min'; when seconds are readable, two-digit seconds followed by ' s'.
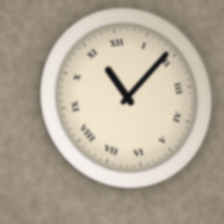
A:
11 h 09 min
